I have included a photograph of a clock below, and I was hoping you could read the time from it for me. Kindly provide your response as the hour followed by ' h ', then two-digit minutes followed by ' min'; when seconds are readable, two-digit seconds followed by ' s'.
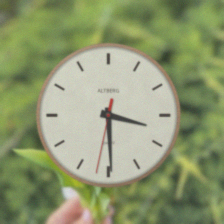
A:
3 h 29 min 32 s
